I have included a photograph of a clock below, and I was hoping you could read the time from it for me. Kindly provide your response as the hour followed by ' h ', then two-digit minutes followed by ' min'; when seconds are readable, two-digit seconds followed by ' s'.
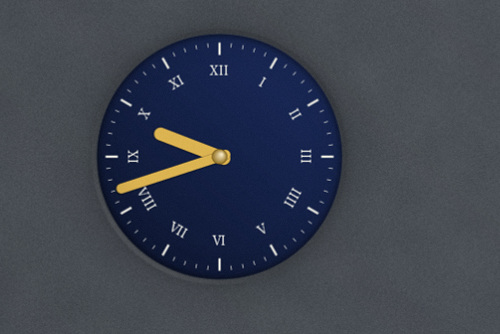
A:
9 h 42 min
